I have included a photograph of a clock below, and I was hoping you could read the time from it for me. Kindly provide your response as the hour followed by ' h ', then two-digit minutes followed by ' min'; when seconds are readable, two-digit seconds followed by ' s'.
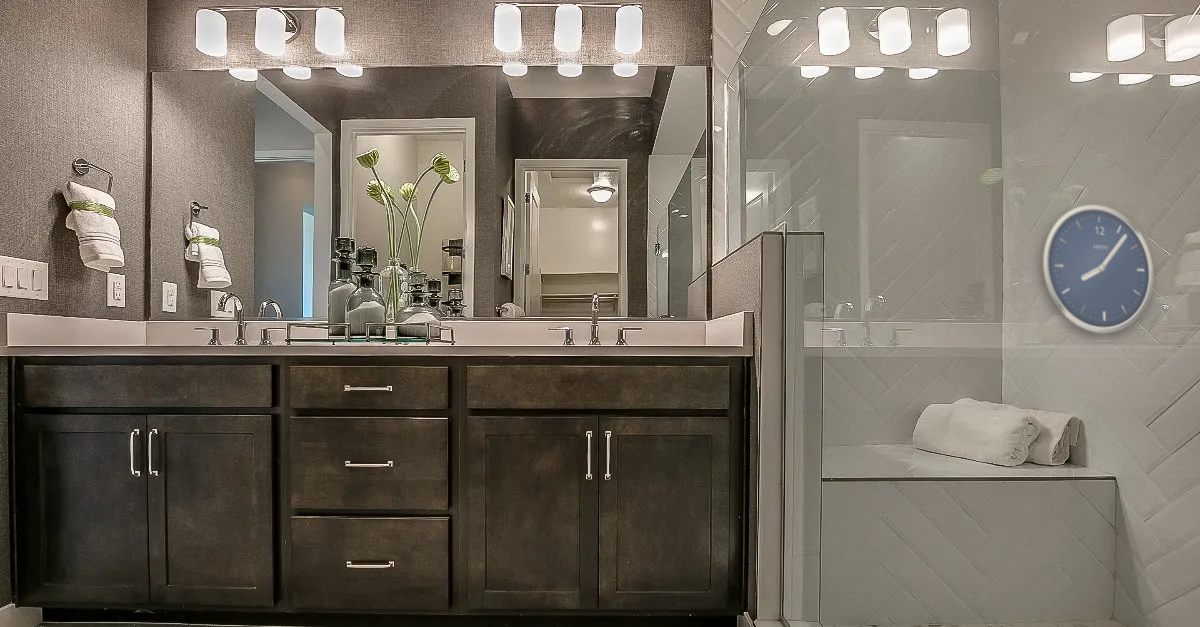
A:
8 h 07 min
